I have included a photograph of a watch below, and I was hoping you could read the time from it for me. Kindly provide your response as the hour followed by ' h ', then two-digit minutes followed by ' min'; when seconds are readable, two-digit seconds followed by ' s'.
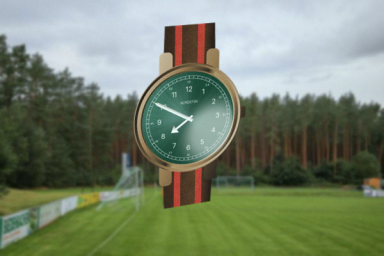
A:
7 h 50 min
